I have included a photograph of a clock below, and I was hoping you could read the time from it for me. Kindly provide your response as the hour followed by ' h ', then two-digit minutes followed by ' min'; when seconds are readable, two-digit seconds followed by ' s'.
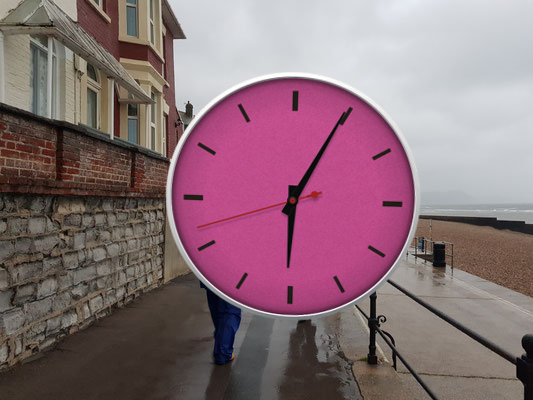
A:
6 h 04 min 42 s
